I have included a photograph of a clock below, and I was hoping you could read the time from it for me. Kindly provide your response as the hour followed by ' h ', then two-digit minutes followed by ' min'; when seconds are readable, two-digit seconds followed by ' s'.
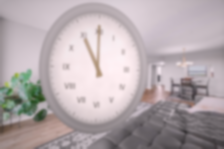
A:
11 h 00 min
